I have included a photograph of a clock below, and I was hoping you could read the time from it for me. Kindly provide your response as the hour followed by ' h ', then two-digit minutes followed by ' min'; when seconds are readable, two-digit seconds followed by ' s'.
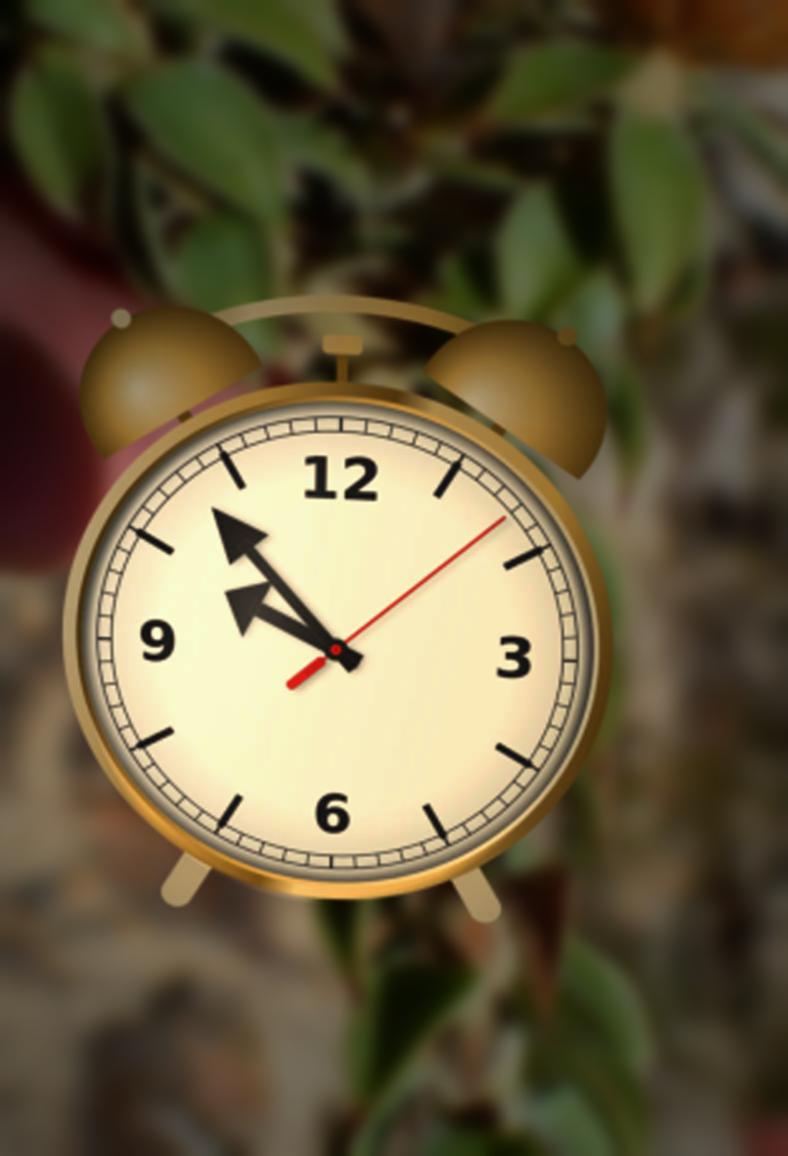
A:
9 h 53 min 08 s
